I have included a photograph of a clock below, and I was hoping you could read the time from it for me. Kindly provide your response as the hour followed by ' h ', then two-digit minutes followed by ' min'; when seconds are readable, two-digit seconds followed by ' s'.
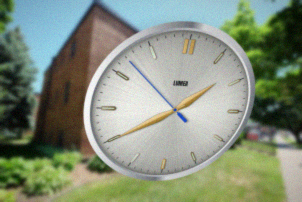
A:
1 h 39 min 52 s
